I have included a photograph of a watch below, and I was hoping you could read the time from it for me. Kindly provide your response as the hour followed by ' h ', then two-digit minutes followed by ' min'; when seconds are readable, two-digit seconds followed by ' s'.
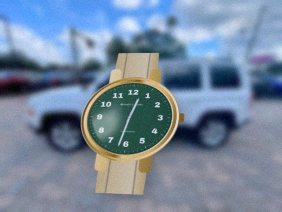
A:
12 h 32 min
